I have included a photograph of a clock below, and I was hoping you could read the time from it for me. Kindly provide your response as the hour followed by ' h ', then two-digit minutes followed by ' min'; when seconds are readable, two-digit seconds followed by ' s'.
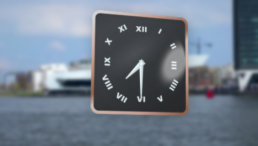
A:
7 h 30 min
